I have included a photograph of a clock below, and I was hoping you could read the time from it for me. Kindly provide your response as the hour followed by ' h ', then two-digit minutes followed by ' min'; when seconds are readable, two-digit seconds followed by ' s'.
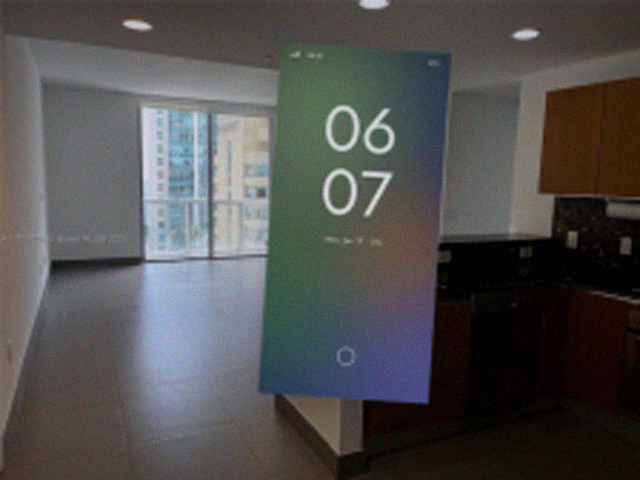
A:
6 h 07 min
